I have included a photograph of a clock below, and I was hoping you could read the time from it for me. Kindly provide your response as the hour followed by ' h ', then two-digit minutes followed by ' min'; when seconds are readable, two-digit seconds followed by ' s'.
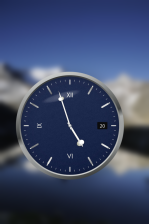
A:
4 h 57 min
